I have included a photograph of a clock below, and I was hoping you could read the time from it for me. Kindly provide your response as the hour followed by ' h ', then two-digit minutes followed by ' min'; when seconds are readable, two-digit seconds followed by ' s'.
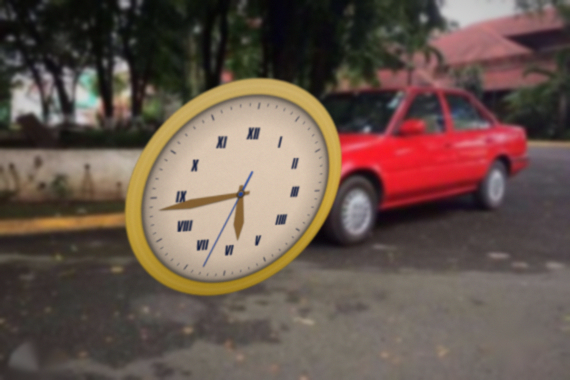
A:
5 h 43 min 33 s
